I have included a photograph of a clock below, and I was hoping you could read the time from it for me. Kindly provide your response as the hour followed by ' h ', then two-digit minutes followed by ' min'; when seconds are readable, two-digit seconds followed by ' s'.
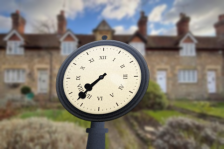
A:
7 h 37 min
